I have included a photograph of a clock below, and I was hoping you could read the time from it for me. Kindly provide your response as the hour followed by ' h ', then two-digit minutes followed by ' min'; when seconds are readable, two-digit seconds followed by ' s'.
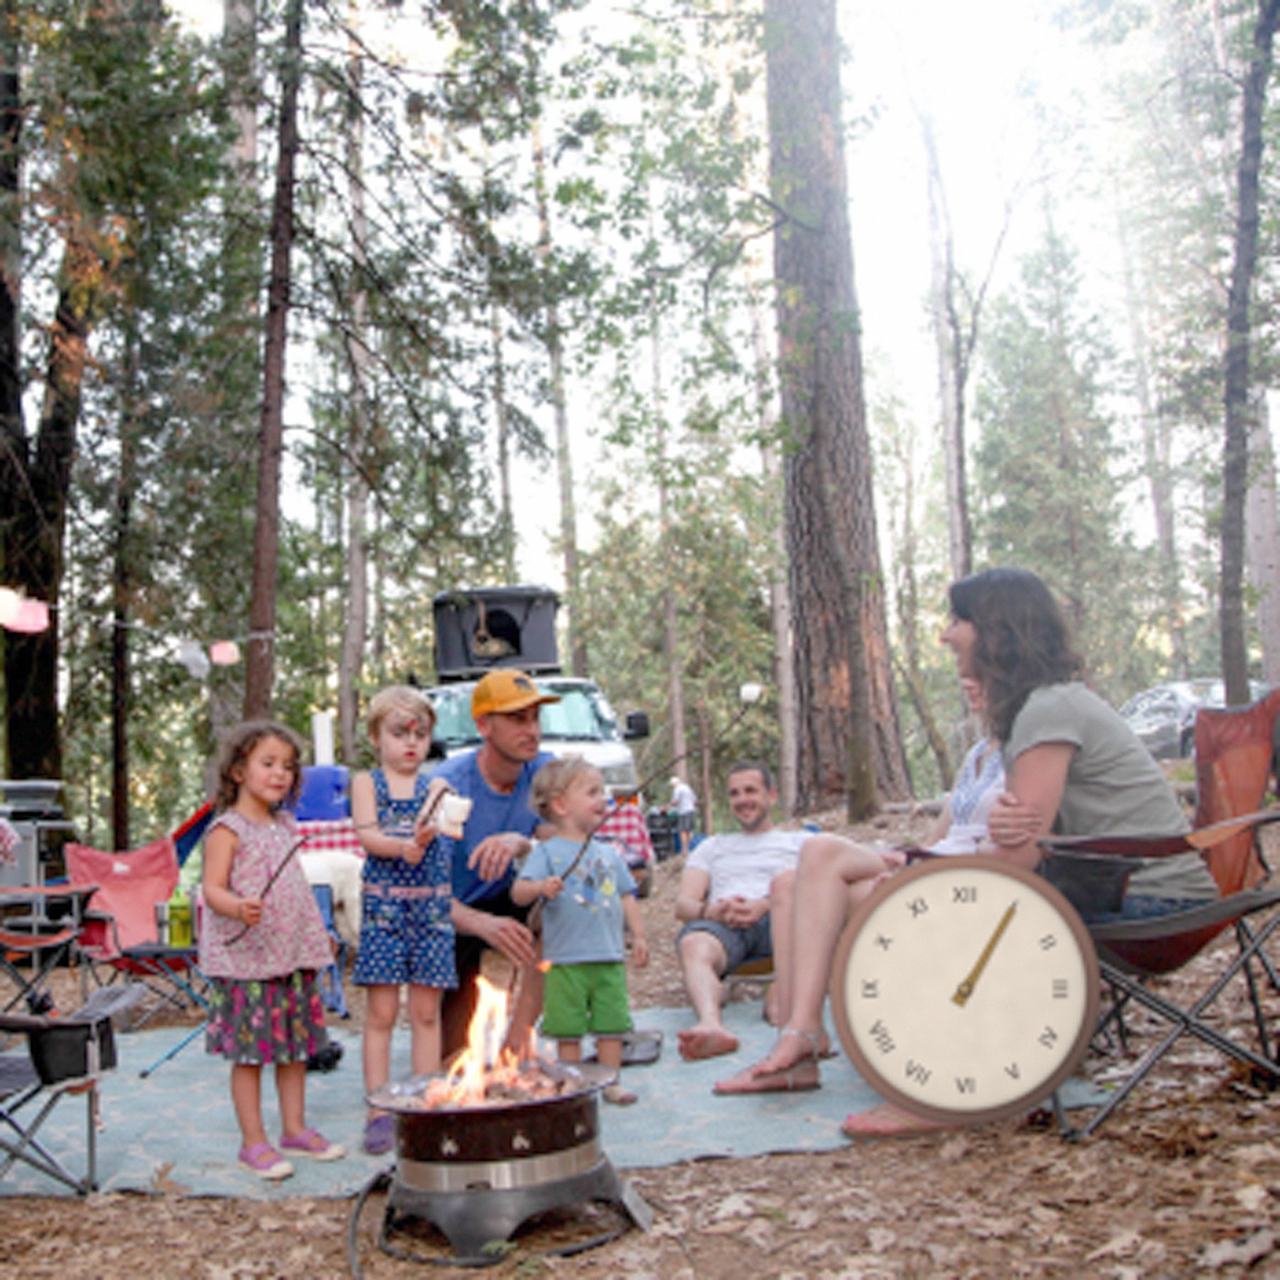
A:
1 h 05 min
